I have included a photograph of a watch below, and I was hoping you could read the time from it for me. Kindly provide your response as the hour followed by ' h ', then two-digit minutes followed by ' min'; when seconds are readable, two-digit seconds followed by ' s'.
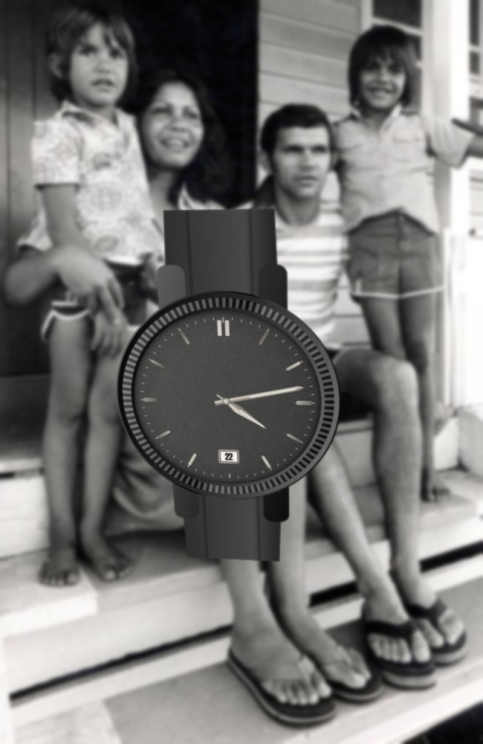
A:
4 h 13 min
